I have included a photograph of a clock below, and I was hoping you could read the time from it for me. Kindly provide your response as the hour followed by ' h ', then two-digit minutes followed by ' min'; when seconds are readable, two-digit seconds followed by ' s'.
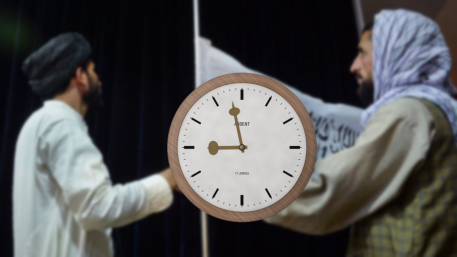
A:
8 h 58 min
